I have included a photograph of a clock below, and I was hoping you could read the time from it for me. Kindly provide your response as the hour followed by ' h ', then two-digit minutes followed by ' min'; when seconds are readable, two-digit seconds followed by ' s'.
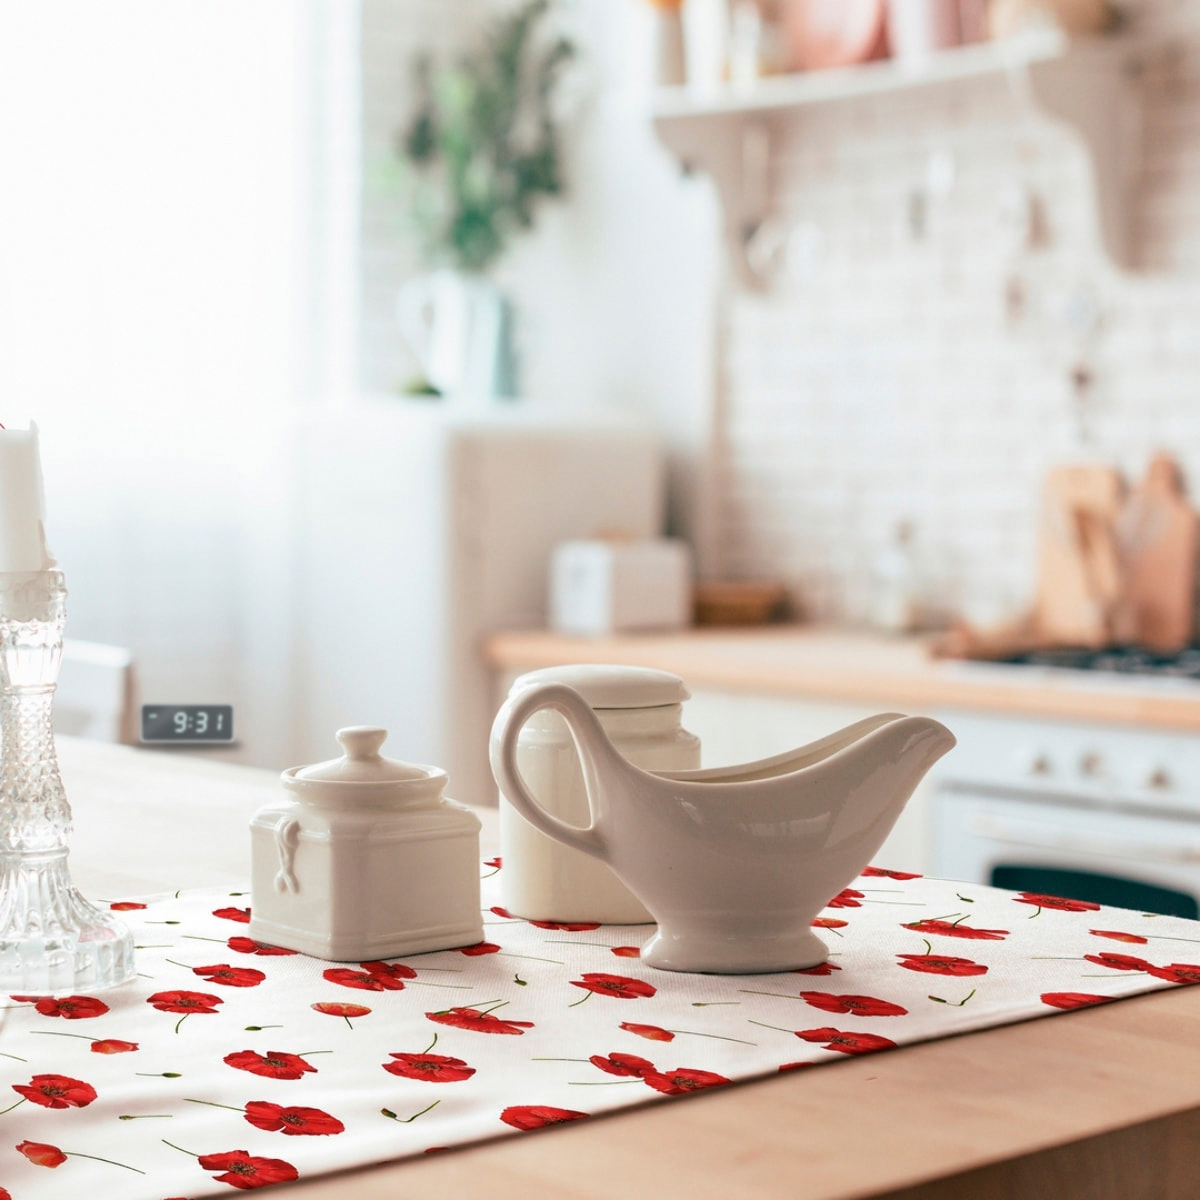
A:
9 h 31 min
